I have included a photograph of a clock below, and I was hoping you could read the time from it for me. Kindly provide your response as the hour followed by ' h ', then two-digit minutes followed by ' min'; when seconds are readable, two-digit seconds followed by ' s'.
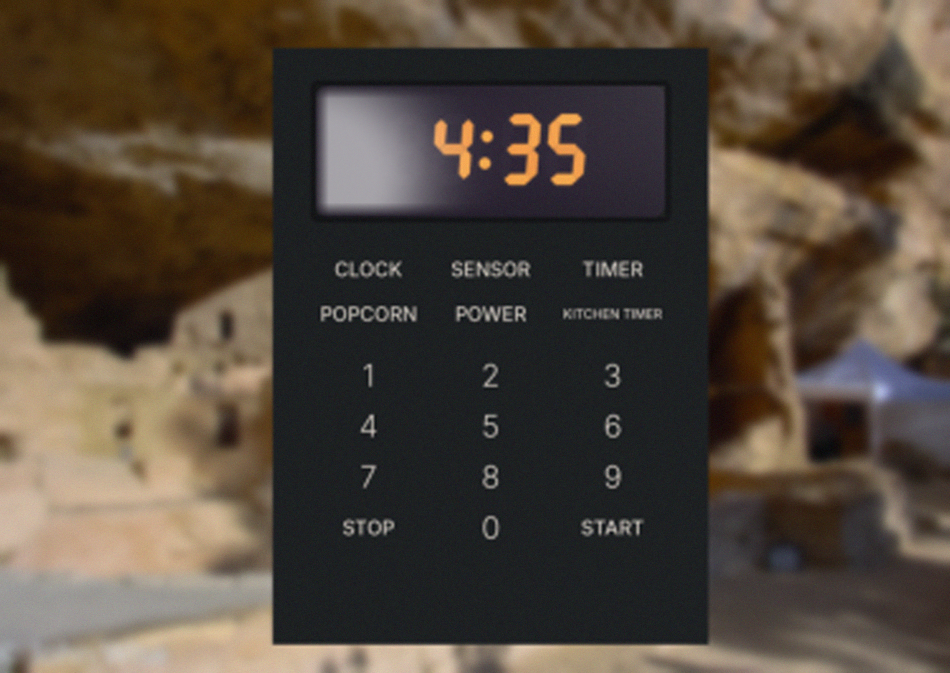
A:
4 h 35 min
